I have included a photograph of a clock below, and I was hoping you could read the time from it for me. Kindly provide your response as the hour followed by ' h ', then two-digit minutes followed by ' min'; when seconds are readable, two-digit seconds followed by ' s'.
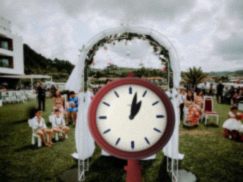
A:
1 h 02 min
